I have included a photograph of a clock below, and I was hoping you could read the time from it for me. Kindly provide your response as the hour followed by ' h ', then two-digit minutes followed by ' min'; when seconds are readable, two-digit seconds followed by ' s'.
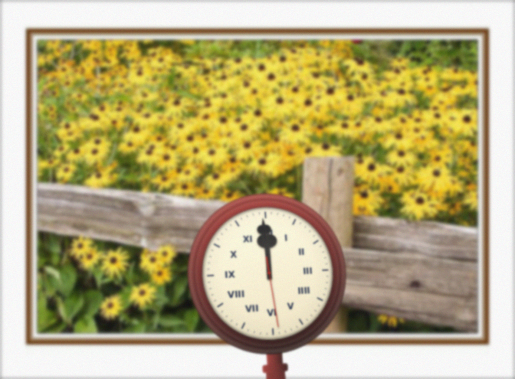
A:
11 h 59 min 29 s
